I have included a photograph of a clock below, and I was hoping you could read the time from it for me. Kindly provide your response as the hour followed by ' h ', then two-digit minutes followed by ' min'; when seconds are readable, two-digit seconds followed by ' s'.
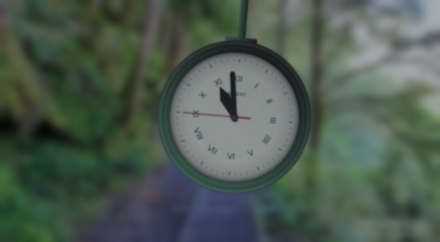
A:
10 h 58 min 45 s
